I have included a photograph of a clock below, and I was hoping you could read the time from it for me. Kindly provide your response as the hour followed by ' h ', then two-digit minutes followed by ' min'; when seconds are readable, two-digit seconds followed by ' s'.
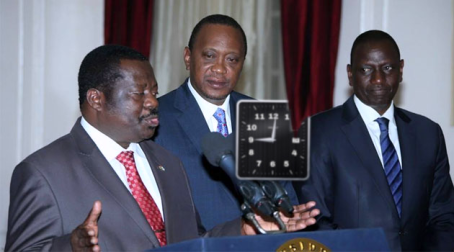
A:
9 h 01 min
